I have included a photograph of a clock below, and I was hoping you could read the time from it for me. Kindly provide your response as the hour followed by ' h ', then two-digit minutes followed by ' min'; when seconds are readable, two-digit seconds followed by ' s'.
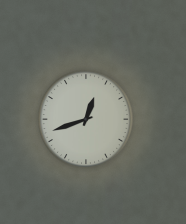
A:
12 h 42 min
